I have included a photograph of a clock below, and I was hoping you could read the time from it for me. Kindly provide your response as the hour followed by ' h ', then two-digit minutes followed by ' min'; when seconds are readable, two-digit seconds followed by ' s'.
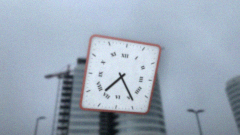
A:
7 h 24 min
